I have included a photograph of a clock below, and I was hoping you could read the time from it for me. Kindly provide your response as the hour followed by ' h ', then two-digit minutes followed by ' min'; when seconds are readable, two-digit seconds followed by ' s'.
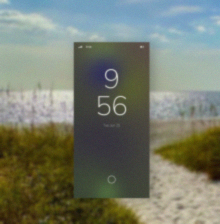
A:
9 h 56 min
